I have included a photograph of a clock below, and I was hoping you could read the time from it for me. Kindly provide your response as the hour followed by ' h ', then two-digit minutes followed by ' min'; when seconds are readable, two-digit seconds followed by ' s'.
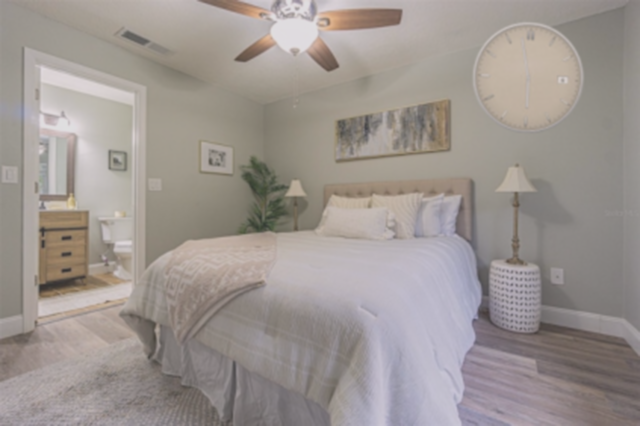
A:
5 h 58 min
